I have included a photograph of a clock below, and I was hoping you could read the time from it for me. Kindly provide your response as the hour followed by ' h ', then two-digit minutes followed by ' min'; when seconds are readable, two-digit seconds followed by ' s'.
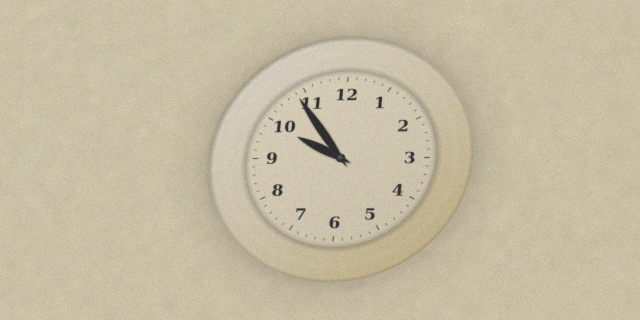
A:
9 h 54 min
